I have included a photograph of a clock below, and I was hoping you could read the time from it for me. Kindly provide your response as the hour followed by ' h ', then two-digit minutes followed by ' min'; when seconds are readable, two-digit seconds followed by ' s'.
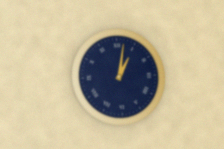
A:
1 h 02 min
